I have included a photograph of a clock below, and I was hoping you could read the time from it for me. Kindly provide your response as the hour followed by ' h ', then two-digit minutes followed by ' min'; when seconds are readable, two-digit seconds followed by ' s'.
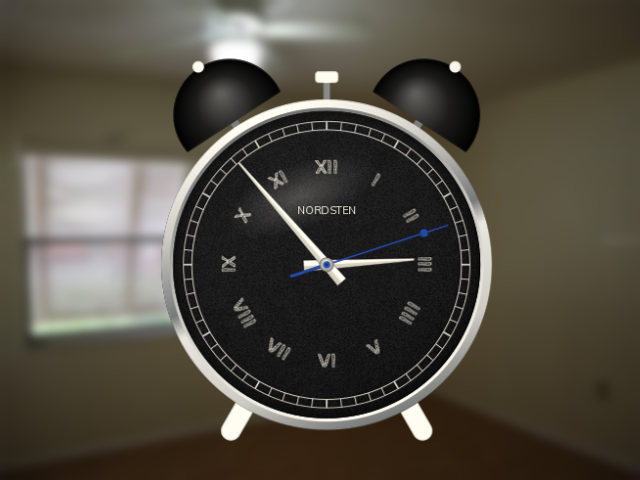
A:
2 h 53 min 12 s
